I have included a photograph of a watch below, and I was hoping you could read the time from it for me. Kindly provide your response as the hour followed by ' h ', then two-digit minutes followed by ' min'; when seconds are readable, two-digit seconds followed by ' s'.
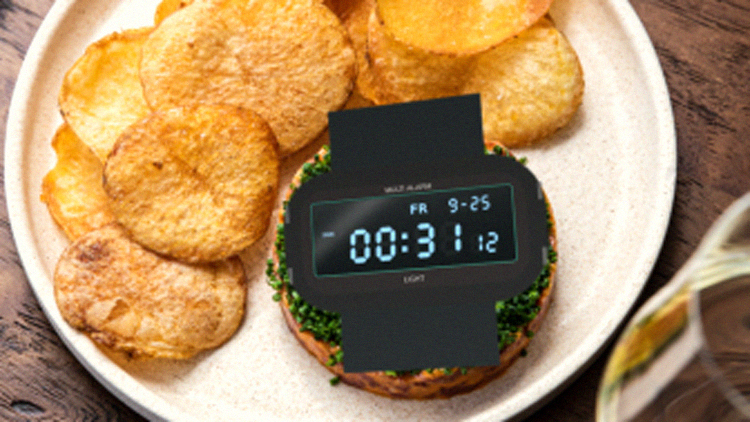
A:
0 h 31 min 12 s
